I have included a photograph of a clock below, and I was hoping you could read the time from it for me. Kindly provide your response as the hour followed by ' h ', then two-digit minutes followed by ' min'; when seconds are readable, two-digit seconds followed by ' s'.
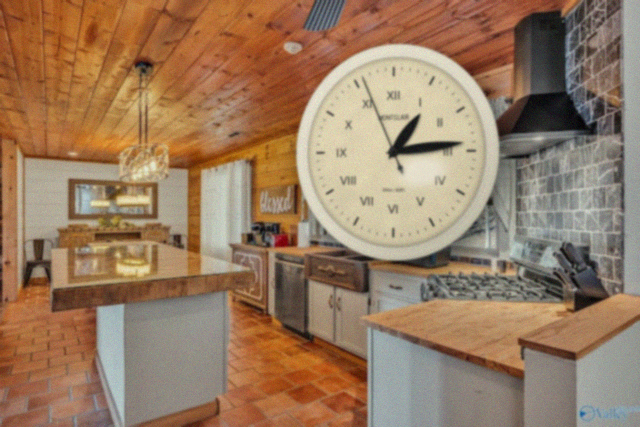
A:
1 h 13 min 56 s
